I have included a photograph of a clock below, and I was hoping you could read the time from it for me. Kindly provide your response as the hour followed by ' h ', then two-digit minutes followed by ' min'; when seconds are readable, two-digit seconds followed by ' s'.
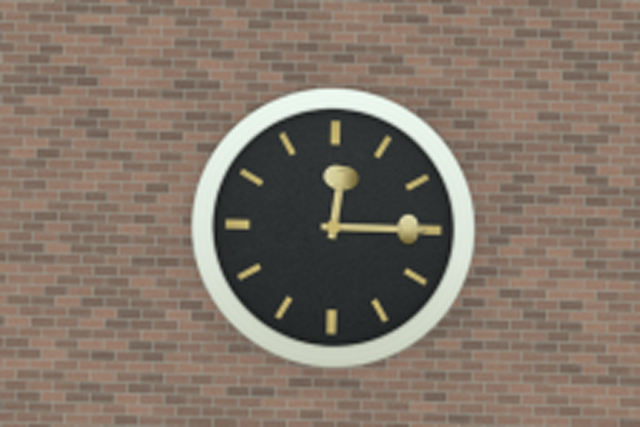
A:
12 h 15 min
